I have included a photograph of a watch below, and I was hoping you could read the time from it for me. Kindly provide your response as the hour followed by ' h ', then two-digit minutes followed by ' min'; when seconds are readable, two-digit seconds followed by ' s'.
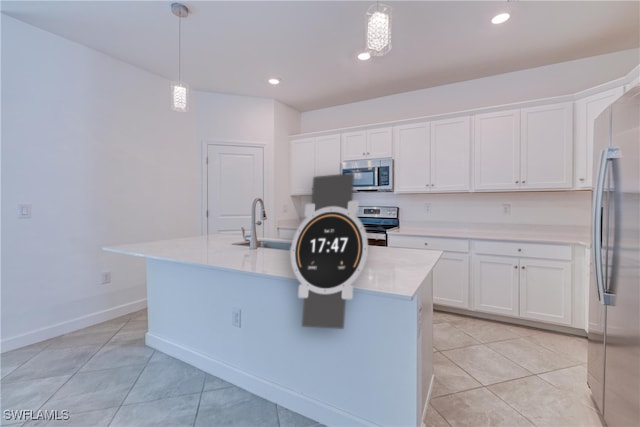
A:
17 h 47 min
